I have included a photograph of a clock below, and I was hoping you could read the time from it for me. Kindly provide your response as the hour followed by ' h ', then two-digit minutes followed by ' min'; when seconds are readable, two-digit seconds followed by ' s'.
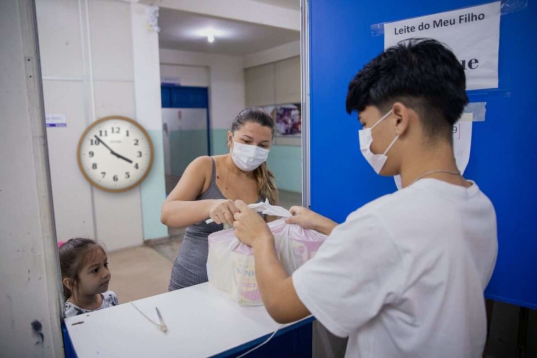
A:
3 h 52 min
